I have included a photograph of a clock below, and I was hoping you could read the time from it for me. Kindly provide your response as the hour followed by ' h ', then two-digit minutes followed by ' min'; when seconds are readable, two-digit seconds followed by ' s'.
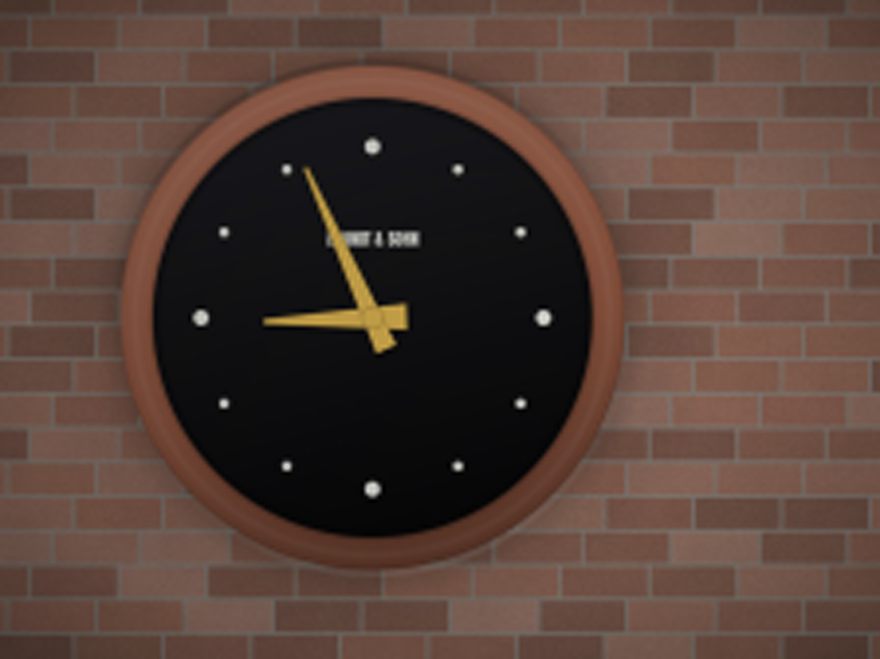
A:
8 h 56 min
